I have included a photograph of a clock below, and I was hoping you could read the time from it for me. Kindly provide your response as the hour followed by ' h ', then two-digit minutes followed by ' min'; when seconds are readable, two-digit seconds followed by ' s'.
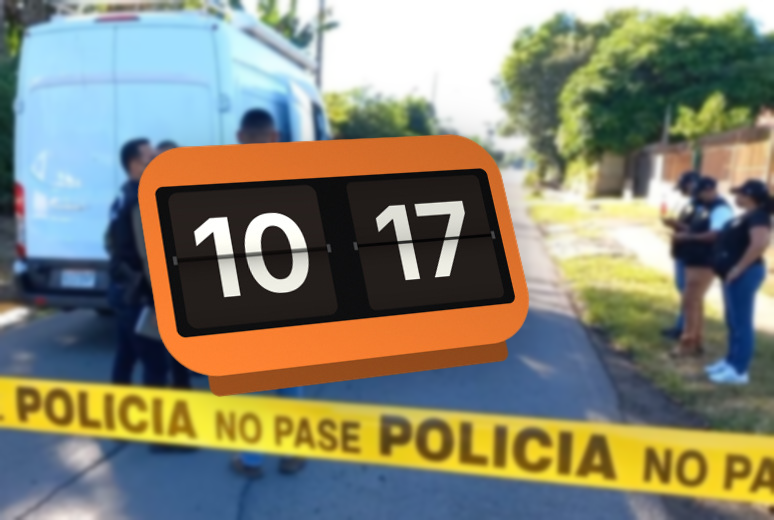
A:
10 h 17 min
